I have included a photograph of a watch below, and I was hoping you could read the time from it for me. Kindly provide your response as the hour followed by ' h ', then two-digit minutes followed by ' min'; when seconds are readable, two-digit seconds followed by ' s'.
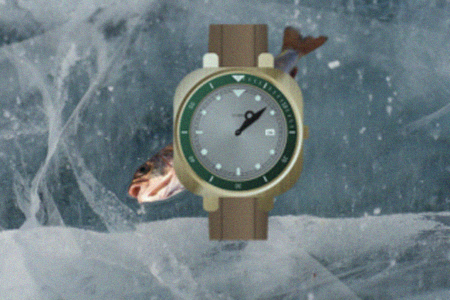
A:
1 h 08 min
